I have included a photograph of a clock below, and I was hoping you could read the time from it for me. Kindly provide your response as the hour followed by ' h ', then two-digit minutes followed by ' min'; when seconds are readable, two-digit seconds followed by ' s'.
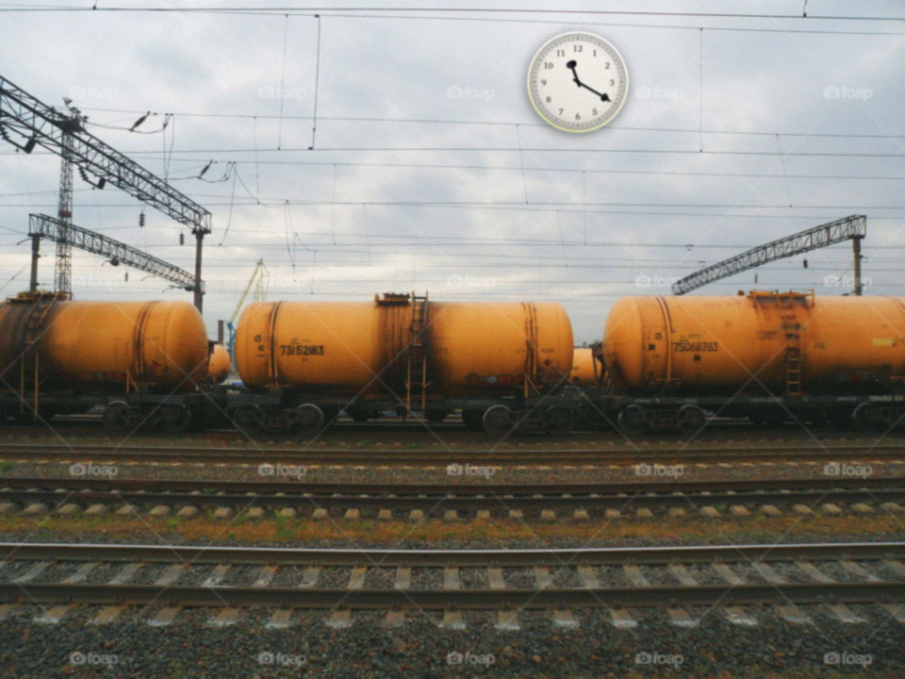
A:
11 h 20 min
